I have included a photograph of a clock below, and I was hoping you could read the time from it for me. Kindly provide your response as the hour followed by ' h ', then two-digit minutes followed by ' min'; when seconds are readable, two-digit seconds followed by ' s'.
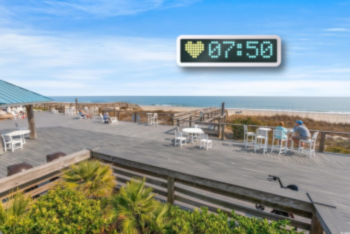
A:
7 h 50 min
